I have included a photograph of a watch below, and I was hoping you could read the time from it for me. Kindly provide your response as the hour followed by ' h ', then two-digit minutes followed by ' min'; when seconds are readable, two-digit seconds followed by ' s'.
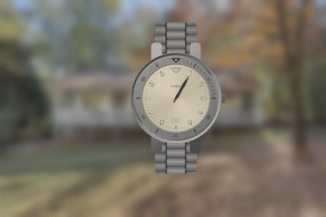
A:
1 h 05 min
